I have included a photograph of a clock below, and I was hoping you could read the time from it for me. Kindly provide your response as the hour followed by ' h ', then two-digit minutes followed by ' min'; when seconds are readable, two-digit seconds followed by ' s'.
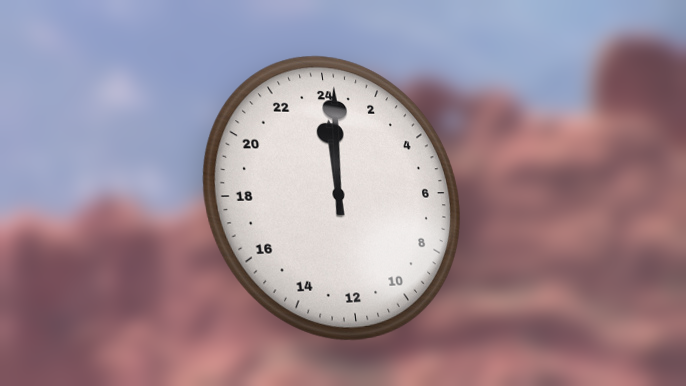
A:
0 h 01 min
